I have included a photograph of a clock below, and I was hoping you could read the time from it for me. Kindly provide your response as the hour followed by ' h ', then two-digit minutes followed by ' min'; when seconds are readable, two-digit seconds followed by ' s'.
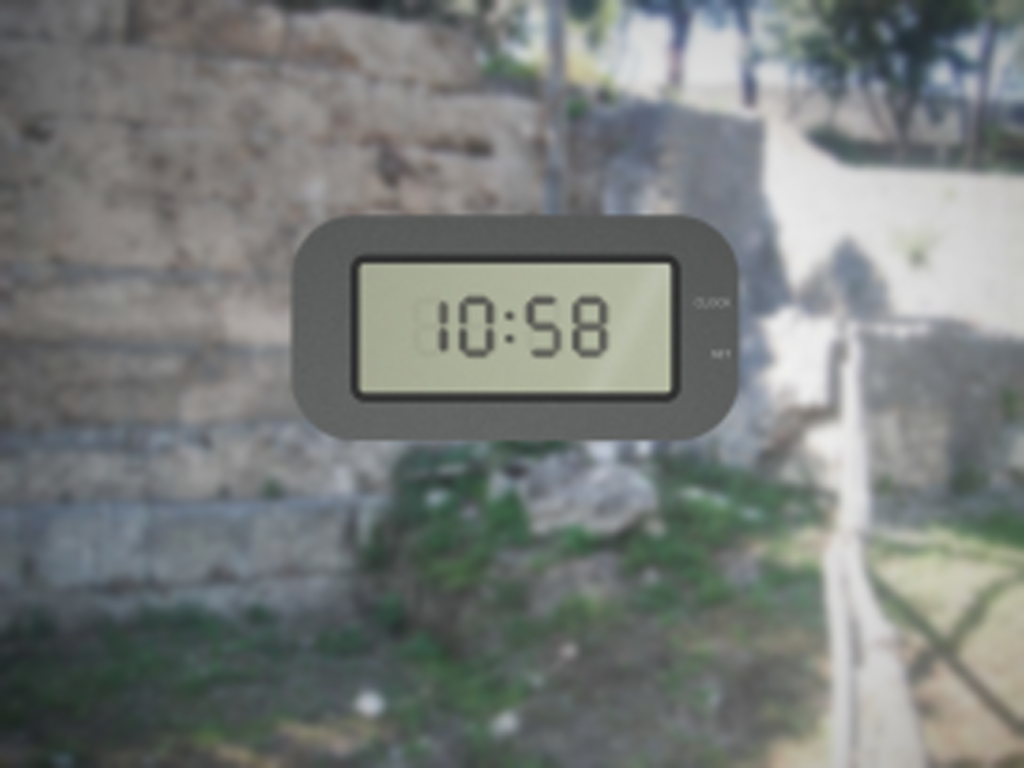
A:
10 h 58 min
